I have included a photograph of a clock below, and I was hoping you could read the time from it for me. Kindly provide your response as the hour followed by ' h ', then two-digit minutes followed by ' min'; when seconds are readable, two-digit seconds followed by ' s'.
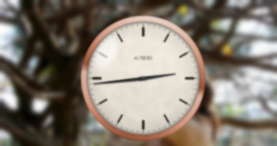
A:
2 h 44 min
